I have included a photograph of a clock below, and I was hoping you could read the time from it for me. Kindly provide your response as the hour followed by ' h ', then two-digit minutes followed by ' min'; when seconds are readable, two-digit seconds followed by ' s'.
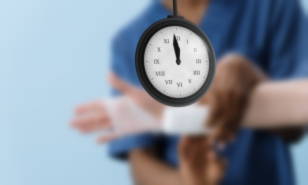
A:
11 h 59 min
